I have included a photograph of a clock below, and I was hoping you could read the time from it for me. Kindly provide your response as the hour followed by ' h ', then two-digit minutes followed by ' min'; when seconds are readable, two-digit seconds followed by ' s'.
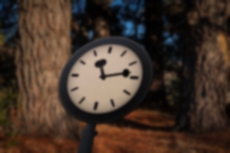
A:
11 h 13 min
